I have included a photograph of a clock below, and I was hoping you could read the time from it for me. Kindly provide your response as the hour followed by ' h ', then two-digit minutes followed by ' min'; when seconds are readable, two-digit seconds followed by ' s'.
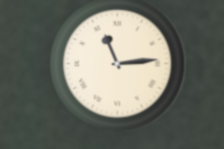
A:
11 h 14 min
